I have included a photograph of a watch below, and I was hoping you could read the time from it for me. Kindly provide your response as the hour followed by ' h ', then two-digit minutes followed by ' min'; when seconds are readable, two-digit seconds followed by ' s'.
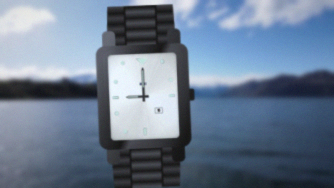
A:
9 h 00 min
